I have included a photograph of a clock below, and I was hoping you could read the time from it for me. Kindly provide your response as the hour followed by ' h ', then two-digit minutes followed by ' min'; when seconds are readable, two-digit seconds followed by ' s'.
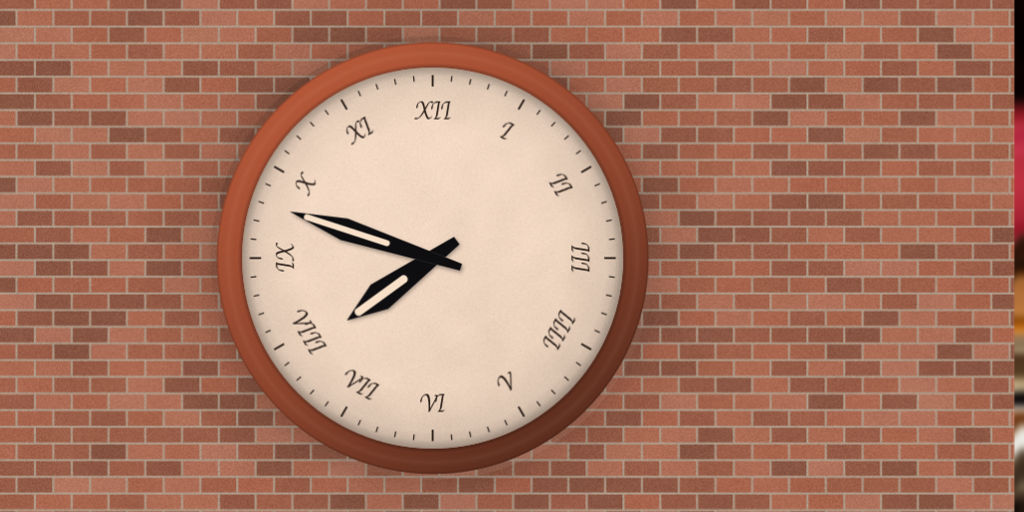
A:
7 h 48 min
